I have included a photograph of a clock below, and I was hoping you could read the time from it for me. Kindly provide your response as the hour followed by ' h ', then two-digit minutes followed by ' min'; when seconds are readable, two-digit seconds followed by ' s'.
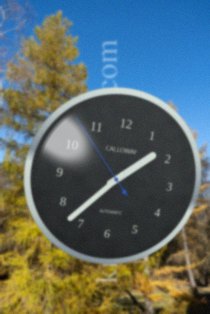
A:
1 h 36 min 53 s
